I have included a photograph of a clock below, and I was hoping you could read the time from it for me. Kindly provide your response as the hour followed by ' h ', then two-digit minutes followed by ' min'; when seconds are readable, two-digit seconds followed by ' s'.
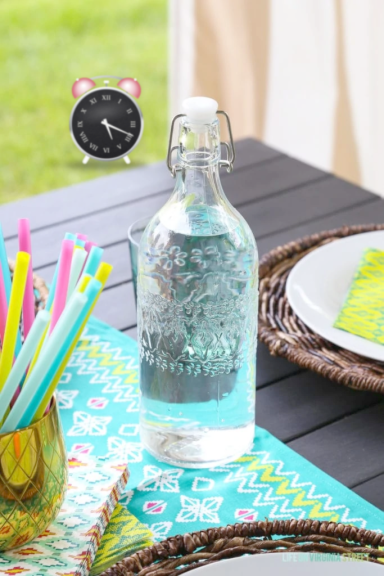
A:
5 h 19 min
